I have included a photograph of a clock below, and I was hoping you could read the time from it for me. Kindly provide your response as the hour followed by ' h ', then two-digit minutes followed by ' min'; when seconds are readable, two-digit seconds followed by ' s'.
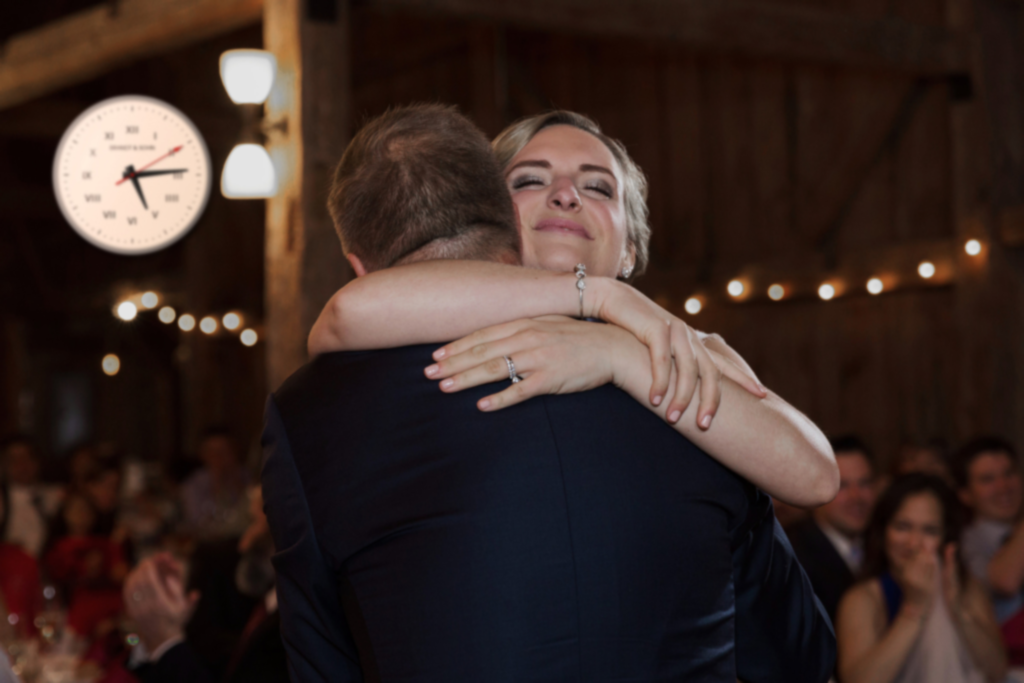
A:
5 h 14 min 10 s
